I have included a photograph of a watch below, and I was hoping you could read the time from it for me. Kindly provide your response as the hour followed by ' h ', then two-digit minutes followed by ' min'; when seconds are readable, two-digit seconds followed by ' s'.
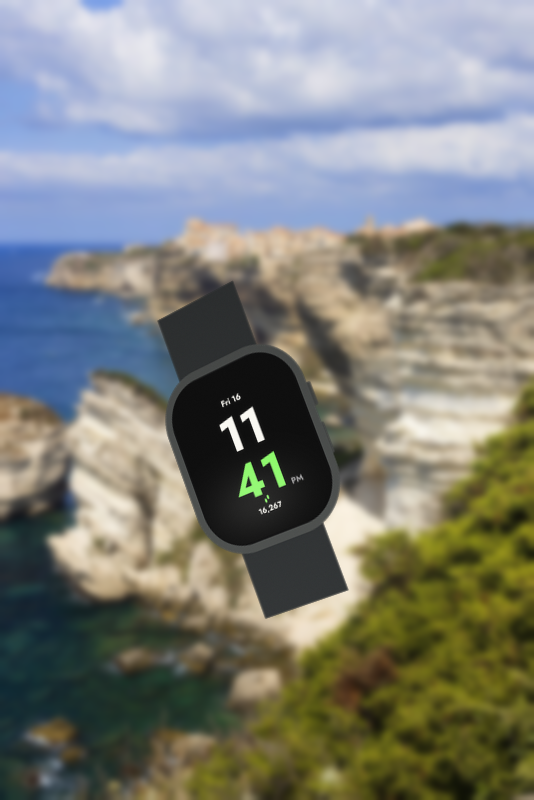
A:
11 h 41 min
